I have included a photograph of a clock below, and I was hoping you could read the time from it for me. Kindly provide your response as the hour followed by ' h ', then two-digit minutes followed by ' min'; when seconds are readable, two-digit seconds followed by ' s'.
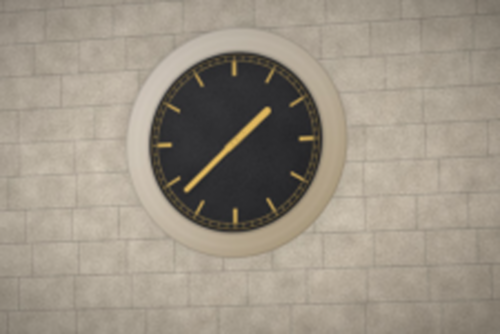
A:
1 h 38 min
